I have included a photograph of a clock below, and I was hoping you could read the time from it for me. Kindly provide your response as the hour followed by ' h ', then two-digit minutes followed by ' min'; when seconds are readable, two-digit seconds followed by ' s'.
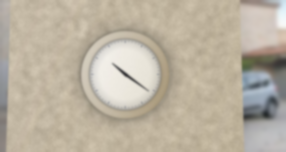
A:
10 h 21 min
